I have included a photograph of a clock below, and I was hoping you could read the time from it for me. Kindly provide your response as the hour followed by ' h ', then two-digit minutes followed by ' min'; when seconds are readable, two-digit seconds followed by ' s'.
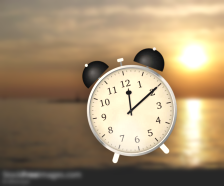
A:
12 h 10 min
